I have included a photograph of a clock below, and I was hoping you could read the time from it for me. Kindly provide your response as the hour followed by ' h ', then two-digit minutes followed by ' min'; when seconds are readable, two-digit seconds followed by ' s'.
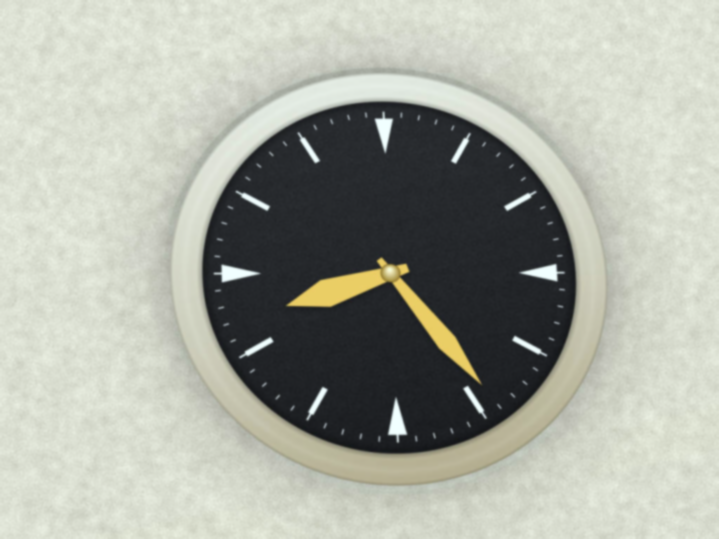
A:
8 h 24 min
